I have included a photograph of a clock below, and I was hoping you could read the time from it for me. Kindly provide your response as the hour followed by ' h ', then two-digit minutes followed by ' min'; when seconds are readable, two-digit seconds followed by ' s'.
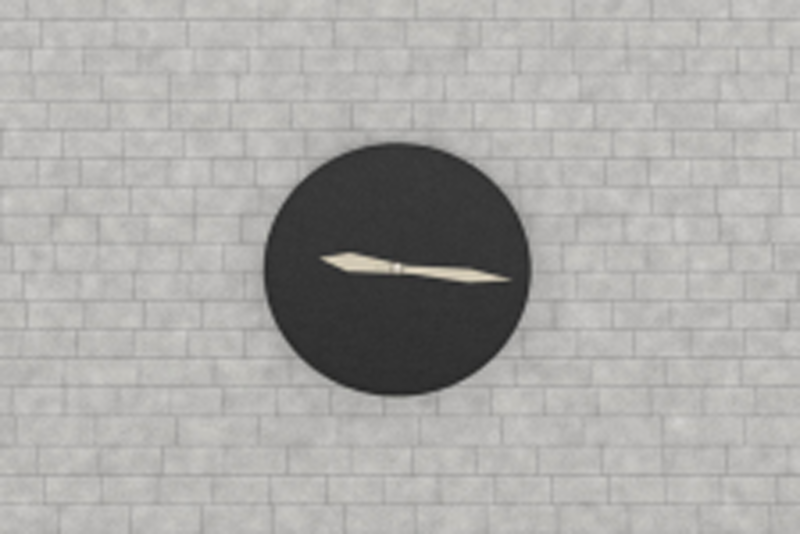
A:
9 h 16 min
